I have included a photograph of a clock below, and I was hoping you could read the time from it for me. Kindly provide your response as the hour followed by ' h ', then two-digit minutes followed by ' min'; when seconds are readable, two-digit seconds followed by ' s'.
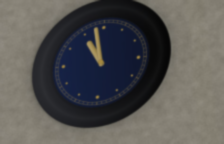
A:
10 h 58 min
